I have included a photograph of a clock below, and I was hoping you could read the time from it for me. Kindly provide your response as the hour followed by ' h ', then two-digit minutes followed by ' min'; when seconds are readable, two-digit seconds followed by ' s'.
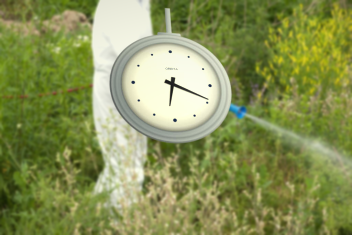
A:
6 h 19 min
